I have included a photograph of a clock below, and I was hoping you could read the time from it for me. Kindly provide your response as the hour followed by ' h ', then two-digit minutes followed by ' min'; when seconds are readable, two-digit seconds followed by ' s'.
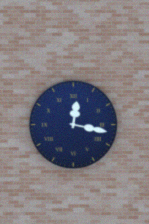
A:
12 h 17 min
